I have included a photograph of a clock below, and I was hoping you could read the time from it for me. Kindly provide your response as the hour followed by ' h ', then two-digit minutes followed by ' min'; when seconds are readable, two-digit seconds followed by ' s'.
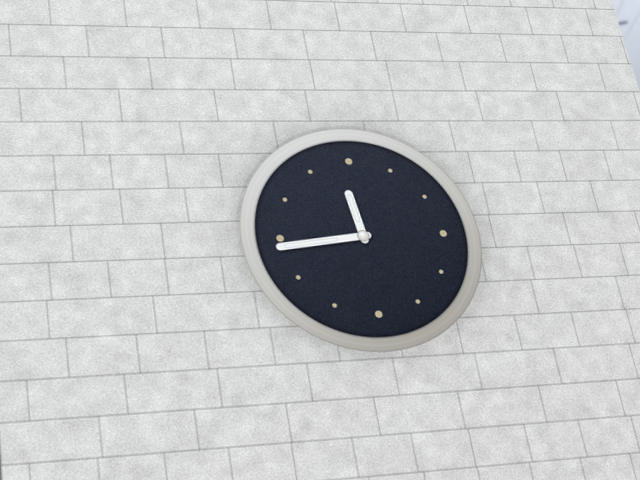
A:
11 h 44 min
